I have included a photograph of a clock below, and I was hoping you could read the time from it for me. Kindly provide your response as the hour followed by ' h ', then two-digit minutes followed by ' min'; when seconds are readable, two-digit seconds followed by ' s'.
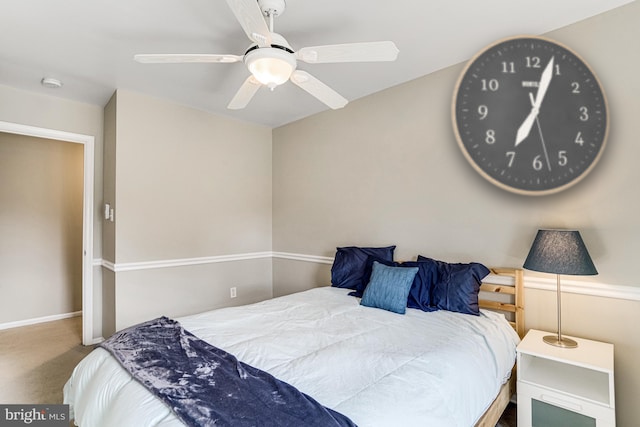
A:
7 h 03 min 28 s
